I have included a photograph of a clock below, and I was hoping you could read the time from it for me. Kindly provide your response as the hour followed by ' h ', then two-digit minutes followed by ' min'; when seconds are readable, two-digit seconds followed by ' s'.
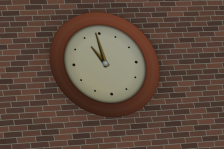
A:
10 h 59 min
